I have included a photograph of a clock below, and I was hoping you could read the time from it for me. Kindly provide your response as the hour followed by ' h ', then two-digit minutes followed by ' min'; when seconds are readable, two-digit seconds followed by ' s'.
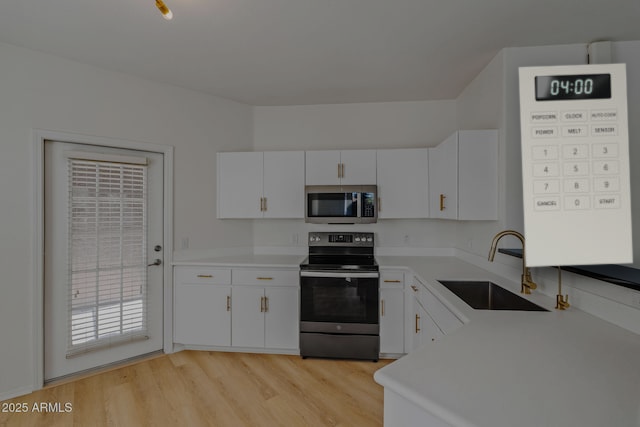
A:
4 h 00 min
